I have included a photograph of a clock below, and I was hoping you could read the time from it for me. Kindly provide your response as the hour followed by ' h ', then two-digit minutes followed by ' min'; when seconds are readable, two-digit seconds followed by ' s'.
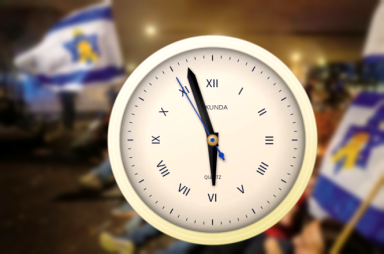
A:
5 h 56 min 55 s
